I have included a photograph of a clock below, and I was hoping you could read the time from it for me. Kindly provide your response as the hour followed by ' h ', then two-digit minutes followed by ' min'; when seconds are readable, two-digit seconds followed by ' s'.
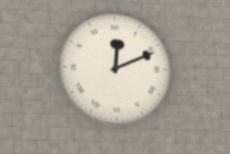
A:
12 h 11 min
